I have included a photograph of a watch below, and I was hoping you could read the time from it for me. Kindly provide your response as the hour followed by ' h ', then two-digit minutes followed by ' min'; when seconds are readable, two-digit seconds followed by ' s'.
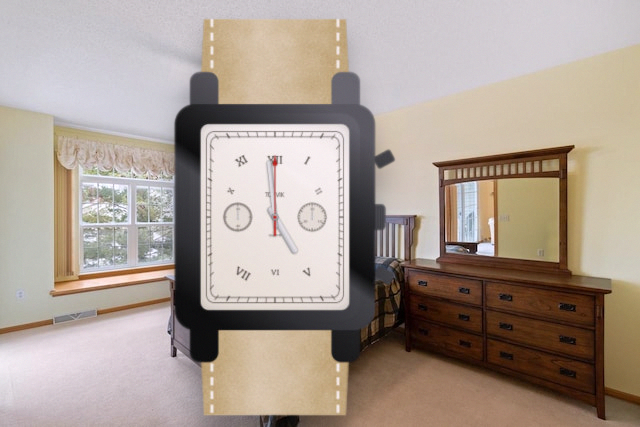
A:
4 h 59 min
